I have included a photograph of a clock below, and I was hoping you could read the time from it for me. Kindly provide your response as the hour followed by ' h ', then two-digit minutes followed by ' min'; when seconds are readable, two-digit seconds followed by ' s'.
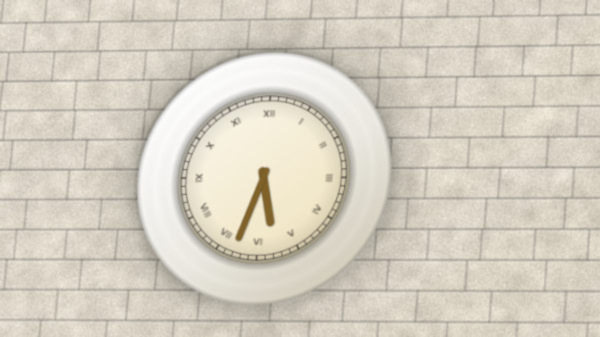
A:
5 h 33 min
